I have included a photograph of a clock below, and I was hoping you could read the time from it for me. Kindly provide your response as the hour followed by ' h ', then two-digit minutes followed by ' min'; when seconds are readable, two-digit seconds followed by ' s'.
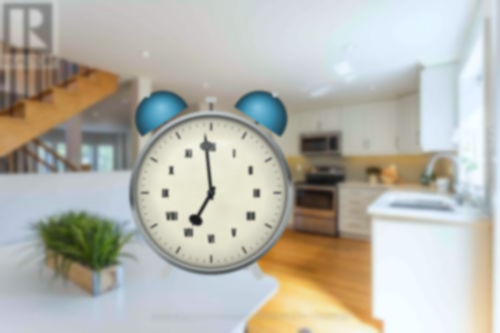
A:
6 h 59 min
